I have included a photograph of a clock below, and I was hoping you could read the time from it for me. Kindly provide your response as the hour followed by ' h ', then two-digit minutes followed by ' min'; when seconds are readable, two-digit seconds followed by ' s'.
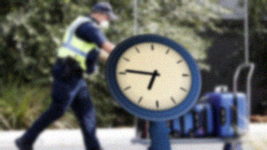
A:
6 h 46 min
